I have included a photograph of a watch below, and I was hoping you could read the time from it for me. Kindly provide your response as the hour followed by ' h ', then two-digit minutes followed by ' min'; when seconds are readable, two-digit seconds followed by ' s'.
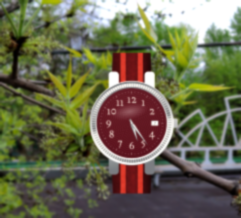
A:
5 h 24 min
